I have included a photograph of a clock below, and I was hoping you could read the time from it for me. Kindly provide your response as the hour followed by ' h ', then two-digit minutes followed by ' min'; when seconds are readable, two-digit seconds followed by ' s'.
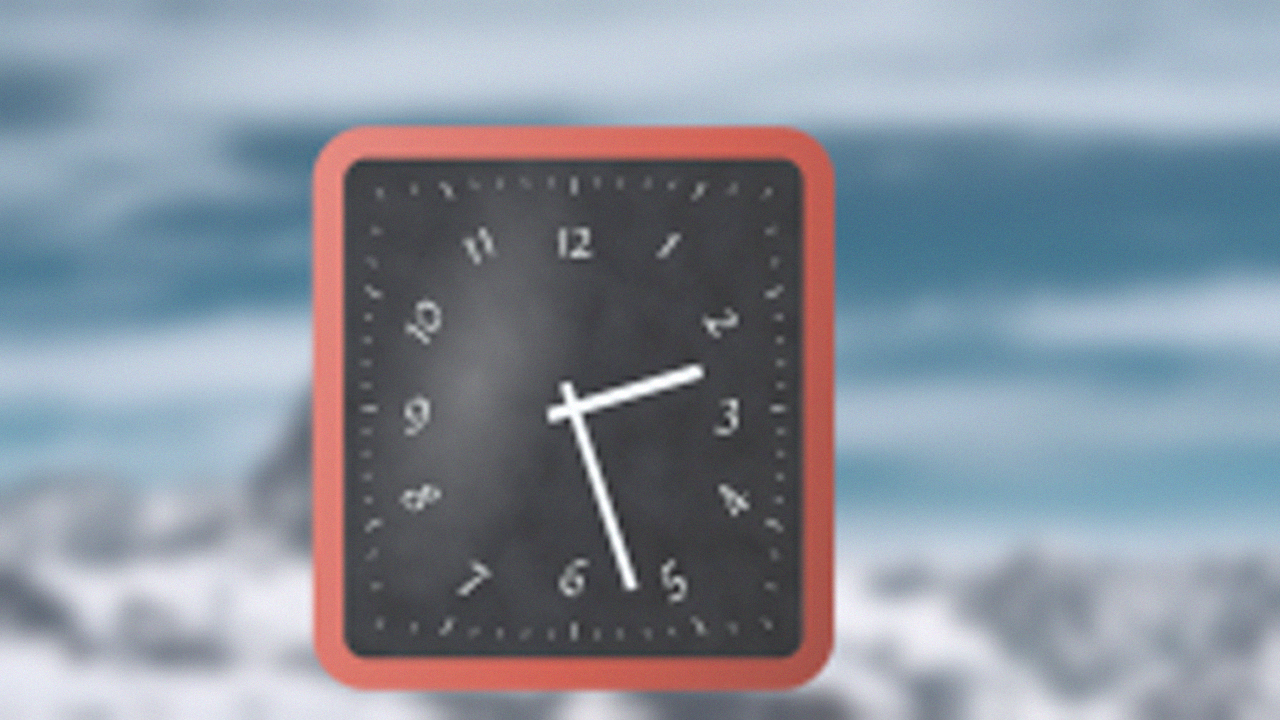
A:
2 h 27 min
